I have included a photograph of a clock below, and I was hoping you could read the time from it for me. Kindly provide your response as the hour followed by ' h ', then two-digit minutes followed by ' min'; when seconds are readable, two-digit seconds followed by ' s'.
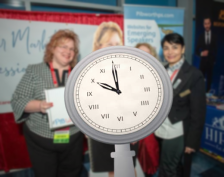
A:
9 h 59 min
